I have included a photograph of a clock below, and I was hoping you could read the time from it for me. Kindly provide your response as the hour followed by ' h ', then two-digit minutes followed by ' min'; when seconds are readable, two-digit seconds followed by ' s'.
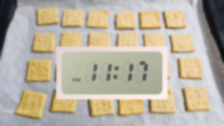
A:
11 h 17 min
